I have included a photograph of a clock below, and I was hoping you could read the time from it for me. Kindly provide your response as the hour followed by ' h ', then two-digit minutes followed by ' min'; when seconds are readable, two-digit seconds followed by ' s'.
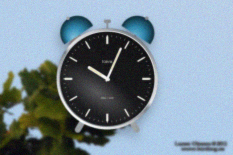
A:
10 h 04 min
